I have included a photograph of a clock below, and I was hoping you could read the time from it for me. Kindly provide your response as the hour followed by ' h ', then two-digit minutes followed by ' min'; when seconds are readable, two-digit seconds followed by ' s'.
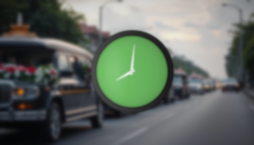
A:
8 h 01 min
